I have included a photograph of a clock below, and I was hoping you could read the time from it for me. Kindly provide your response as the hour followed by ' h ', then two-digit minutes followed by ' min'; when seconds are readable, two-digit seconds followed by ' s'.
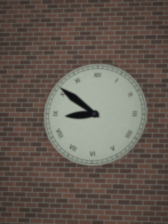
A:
8 h 51 min
